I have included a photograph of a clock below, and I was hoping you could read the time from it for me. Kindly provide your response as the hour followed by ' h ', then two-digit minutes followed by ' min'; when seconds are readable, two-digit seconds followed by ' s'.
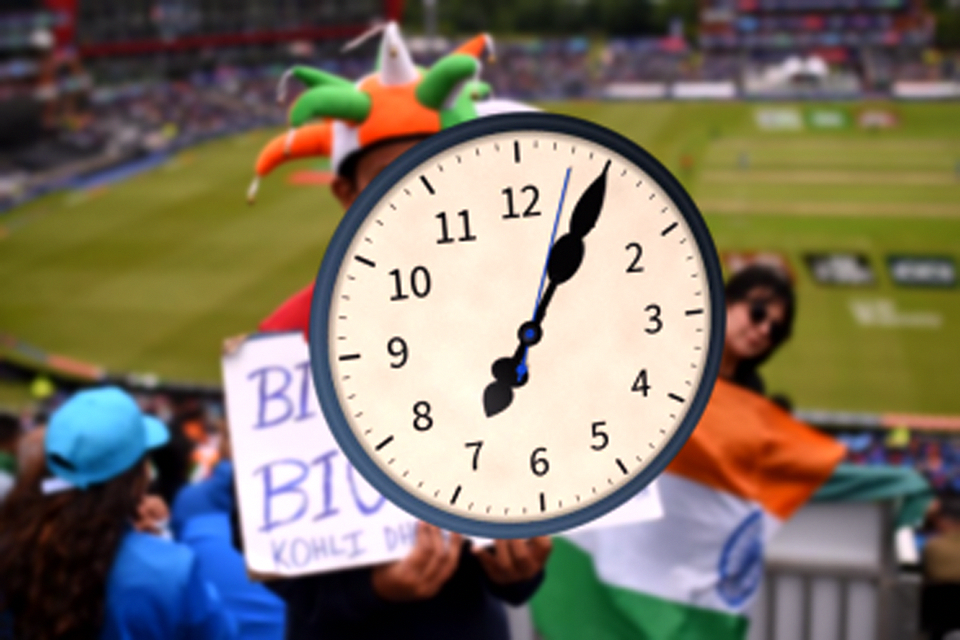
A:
7 h 05 min 03 s
